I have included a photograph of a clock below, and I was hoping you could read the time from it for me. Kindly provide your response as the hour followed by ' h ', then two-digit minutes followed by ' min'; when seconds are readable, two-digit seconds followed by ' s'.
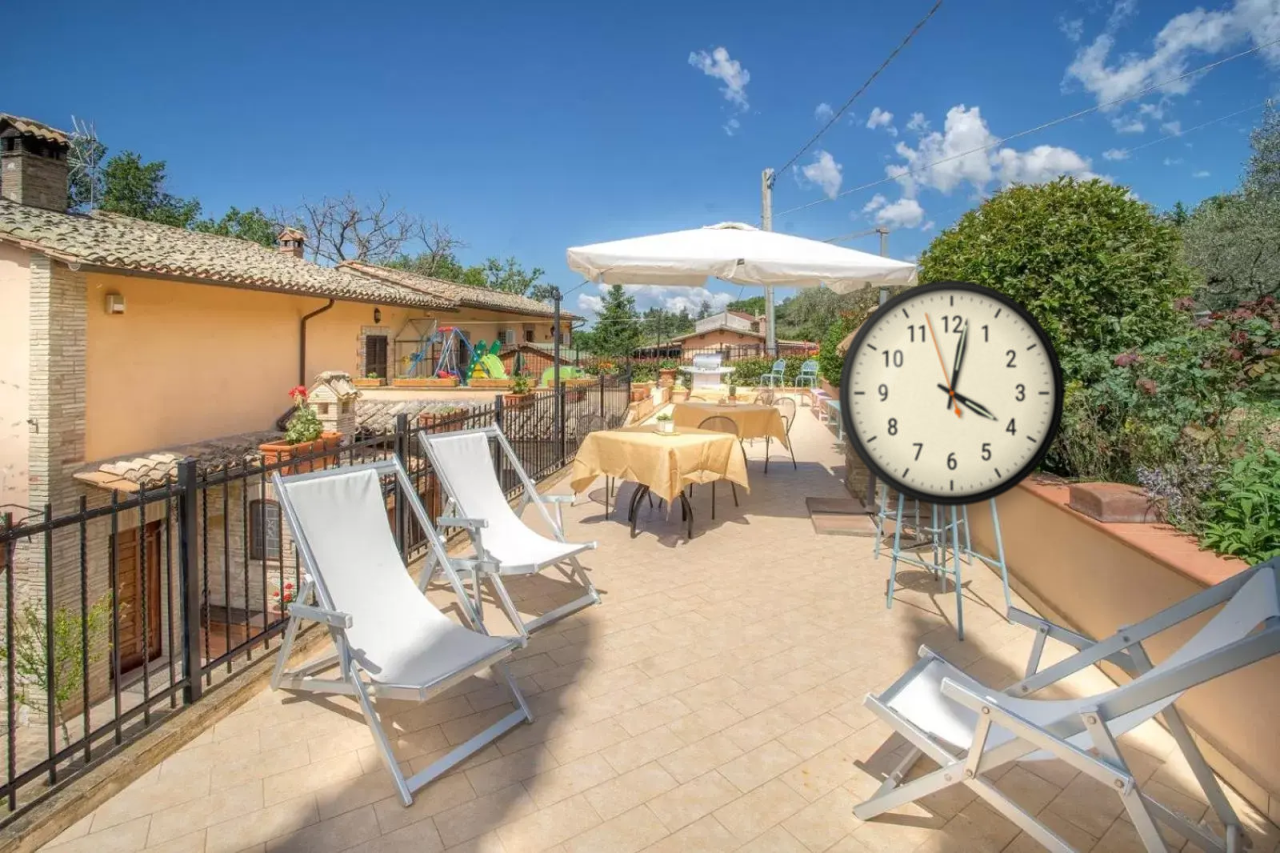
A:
4 h 01 min 57 s
